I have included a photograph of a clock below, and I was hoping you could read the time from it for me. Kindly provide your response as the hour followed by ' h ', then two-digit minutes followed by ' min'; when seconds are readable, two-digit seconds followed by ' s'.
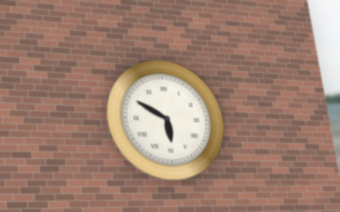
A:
5 h 50 min
